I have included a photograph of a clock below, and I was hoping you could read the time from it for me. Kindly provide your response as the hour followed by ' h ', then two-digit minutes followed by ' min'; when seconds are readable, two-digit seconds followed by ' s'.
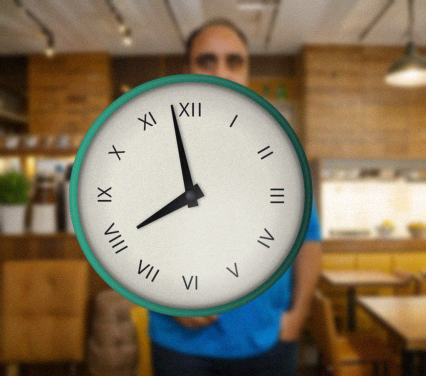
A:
7 h 58 min
